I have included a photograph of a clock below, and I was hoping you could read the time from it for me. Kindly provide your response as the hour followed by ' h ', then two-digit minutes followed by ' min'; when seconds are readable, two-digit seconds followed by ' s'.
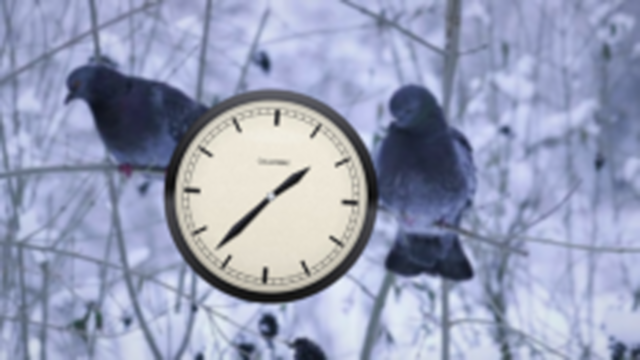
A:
1 h 37 min
